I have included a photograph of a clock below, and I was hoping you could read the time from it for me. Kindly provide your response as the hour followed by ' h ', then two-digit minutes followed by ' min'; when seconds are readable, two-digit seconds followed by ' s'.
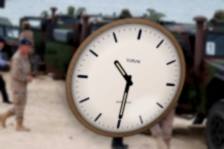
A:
10 h 30 min
